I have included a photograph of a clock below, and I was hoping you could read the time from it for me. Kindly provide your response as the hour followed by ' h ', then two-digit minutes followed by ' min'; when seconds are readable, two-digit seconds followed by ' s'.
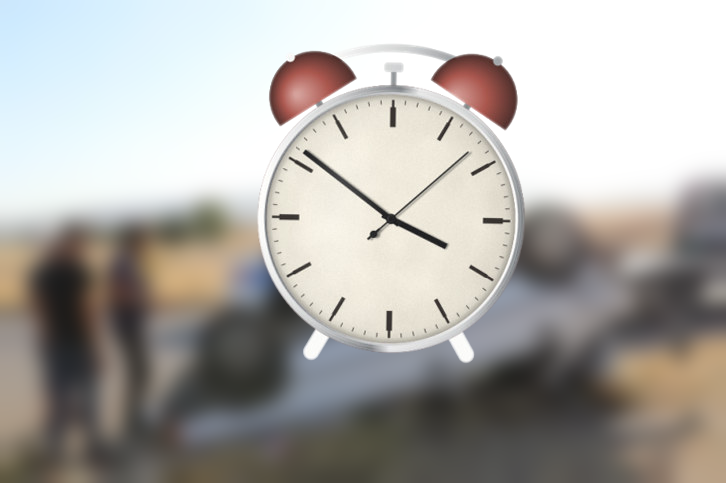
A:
3 h 51 min 08 s
